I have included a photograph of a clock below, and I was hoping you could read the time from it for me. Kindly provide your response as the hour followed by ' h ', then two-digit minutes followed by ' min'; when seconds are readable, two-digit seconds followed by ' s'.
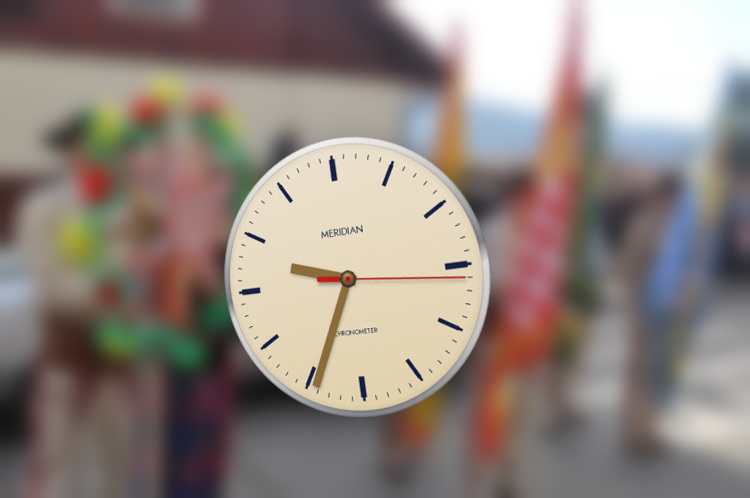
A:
9 h 34 min 16 s
